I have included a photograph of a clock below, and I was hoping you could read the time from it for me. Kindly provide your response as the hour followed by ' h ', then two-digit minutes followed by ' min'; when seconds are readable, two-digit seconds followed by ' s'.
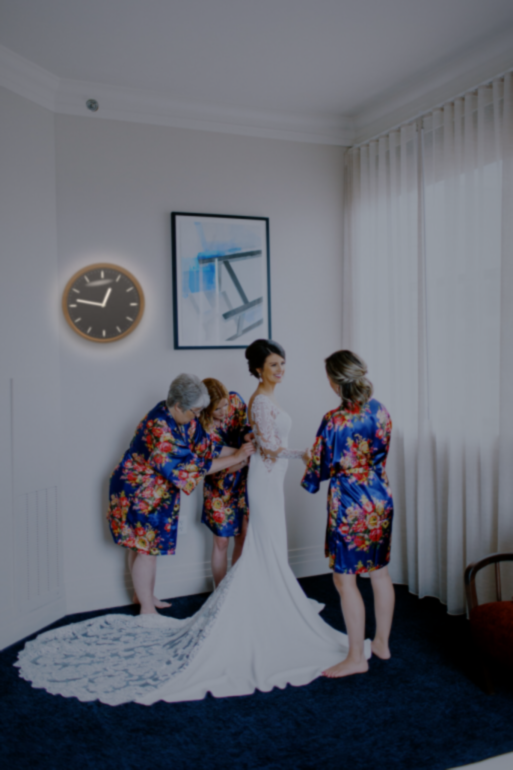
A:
12 h 47 min
